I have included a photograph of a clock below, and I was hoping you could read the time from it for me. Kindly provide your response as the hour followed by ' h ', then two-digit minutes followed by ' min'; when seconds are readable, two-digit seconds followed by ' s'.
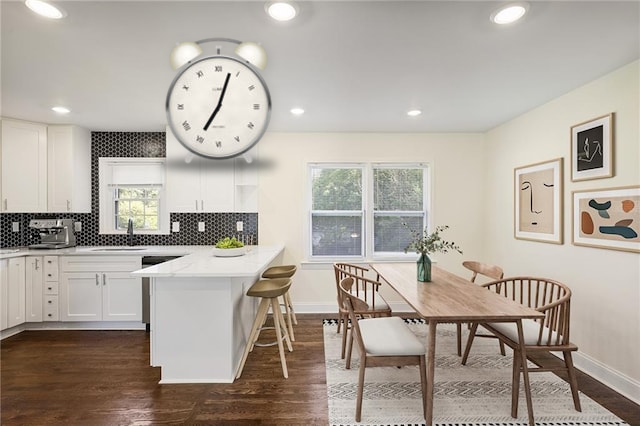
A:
7 h 03 min
